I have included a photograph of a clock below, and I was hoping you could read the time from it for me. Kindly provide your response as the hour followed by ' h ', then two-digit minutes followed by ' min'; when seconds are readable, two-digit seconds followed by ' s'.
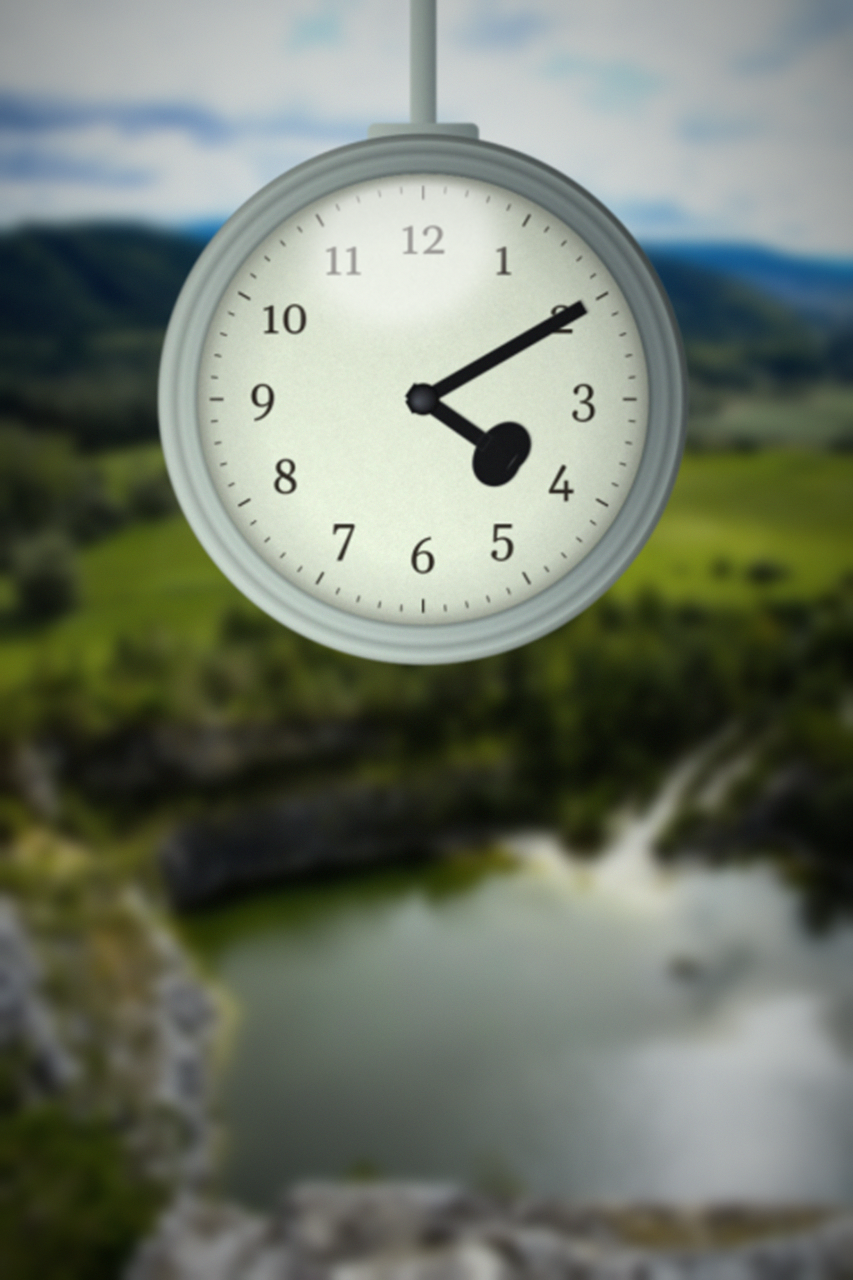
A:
4 h 10 min
